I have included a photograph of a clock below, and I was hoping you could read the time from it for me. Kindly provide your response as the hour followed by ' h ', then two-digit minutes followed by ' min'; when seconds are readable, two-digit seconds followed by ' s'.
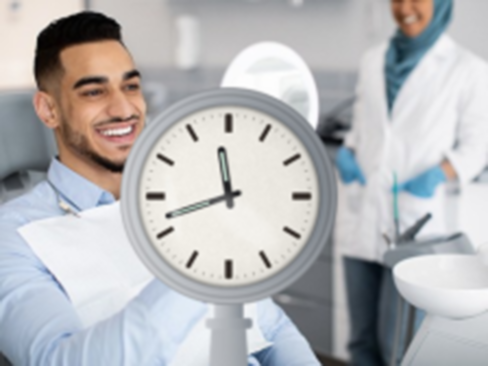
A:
11 h 42 min
